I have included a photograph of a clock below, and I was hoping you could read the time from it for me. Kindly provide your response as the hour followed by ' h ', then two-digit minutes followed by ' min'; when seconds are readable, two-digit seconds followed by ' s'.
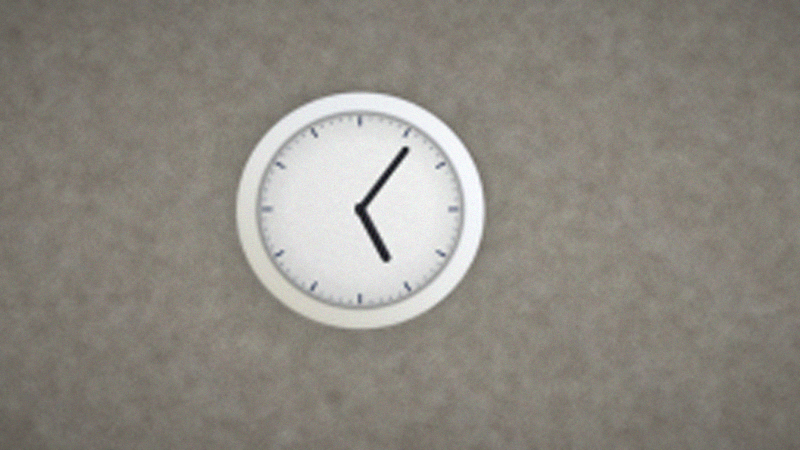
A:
5 h 06 min
